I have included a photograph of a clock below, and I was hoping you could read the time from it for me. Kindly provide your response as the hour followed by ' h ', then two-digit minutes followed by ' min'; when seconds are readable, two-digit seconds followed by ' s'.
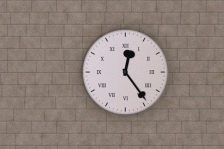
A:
12 h 24 min
